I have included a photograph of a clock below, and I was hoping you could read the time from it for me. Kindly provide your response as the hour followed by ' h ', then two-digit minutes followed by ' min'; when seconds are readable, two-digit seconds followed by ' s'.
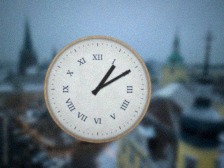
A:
1 h 10 min
